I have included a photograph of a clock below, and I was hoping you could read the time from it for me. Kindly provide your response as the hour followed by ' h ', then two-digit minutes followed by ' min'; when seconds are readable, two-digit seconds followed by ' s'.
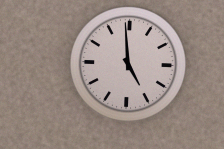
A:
4 h 59 min
